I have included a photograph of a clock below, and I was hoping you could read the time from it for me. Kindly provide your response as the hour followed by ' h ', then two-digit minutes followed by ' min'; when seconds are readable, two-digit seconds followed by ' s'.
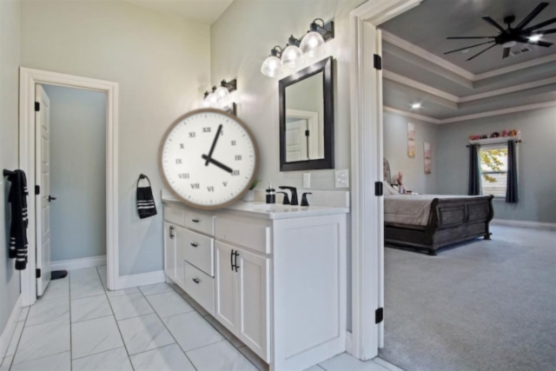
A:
4 h 04 min
